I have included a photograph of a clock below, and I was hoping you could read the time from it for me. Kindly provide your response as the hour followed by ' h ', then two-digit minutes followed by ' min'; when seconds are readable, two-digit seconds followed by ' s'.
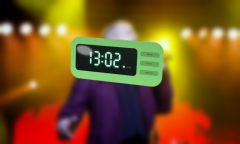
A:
13 h 02 min
